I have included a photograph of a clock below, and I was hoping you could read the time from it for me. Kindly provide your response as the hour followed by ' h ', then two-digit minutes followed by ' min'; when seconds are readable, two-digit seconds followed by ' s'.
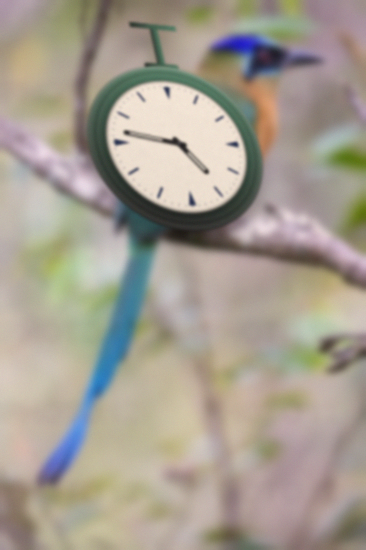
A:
4 h 47 min
